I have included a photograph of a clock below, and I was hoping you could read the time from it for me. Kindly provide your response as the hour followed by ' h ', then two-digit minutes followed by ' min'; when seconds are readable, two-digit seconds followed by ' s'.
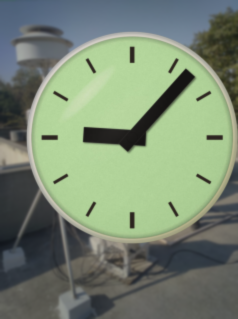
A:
9 h 07 min
